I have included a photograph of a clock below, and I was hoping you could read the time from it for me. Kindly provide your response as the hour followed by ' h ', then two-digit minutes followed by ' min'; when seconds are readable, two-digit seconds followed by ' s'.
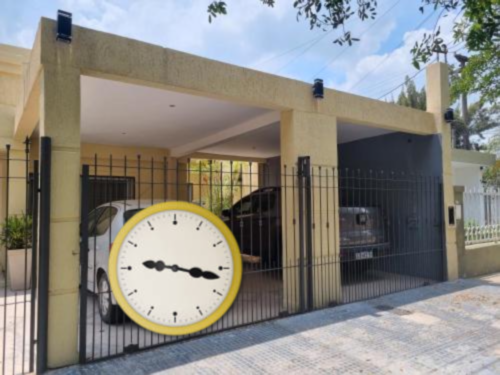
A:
9 h 17 min
